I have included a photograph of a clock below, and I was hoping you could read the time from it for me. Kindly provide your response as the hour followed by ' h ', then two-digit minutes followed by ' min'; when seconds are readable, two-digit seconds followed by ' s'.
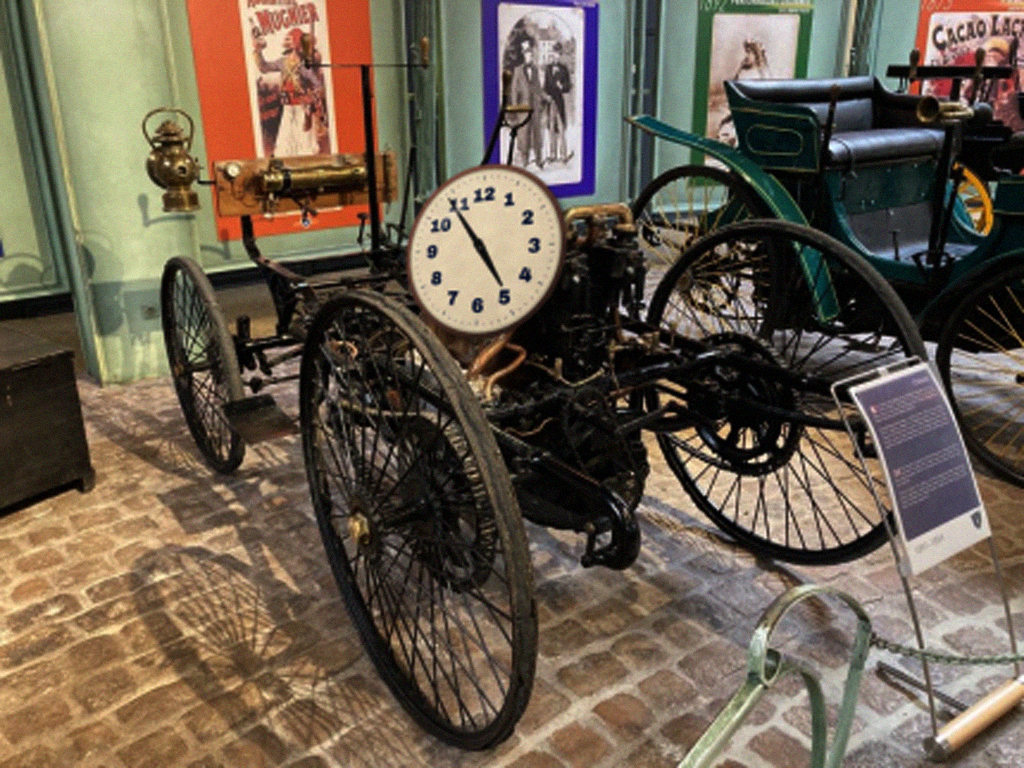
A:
4 h 54 min
